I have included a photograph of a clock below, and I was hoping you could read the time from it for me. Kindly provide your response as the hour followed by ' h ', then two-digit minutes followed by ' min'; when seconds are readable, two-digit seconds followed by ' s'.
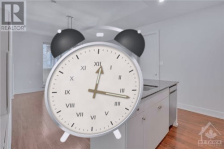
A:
12 h 17 min
